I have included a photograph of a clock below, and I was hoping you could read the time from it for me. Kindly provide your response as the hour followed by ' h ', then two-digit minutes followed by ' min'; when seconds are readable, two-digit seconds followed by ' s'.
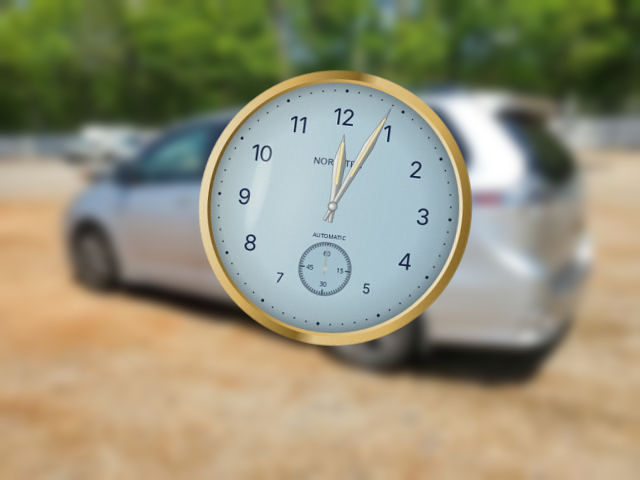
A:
12 h 04 min
